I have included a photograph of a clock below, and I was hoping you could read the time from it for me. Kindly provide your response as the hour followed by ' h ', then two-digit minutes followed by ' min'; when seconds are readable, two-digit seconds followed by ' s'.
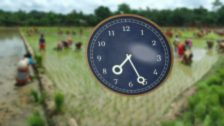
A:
7 h 26 min
